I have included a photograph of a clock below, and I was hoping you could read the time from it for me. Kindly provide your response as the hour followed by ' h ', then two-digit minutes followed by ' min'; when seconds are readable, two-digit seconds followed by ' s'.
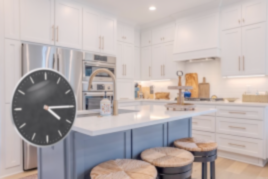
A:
4 h 15 min
